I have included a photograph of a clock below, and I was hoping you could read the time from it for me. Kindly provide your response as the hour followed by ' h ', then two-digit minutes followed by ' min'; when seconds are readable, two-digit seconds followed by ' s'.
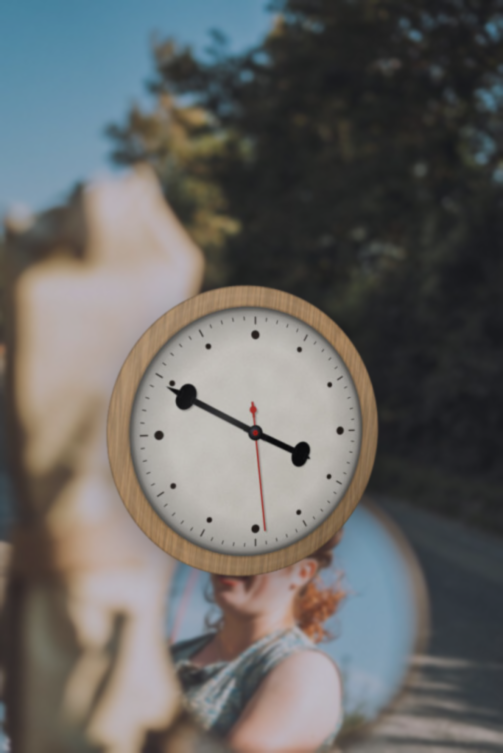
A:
3 h 49 min 29 s
